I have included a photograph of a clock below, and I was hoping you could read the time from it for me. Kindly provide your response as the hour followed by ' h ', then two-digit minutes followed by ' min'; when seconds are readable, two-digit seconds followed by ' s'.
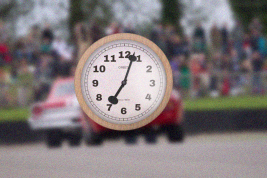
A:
7 h 03 min
